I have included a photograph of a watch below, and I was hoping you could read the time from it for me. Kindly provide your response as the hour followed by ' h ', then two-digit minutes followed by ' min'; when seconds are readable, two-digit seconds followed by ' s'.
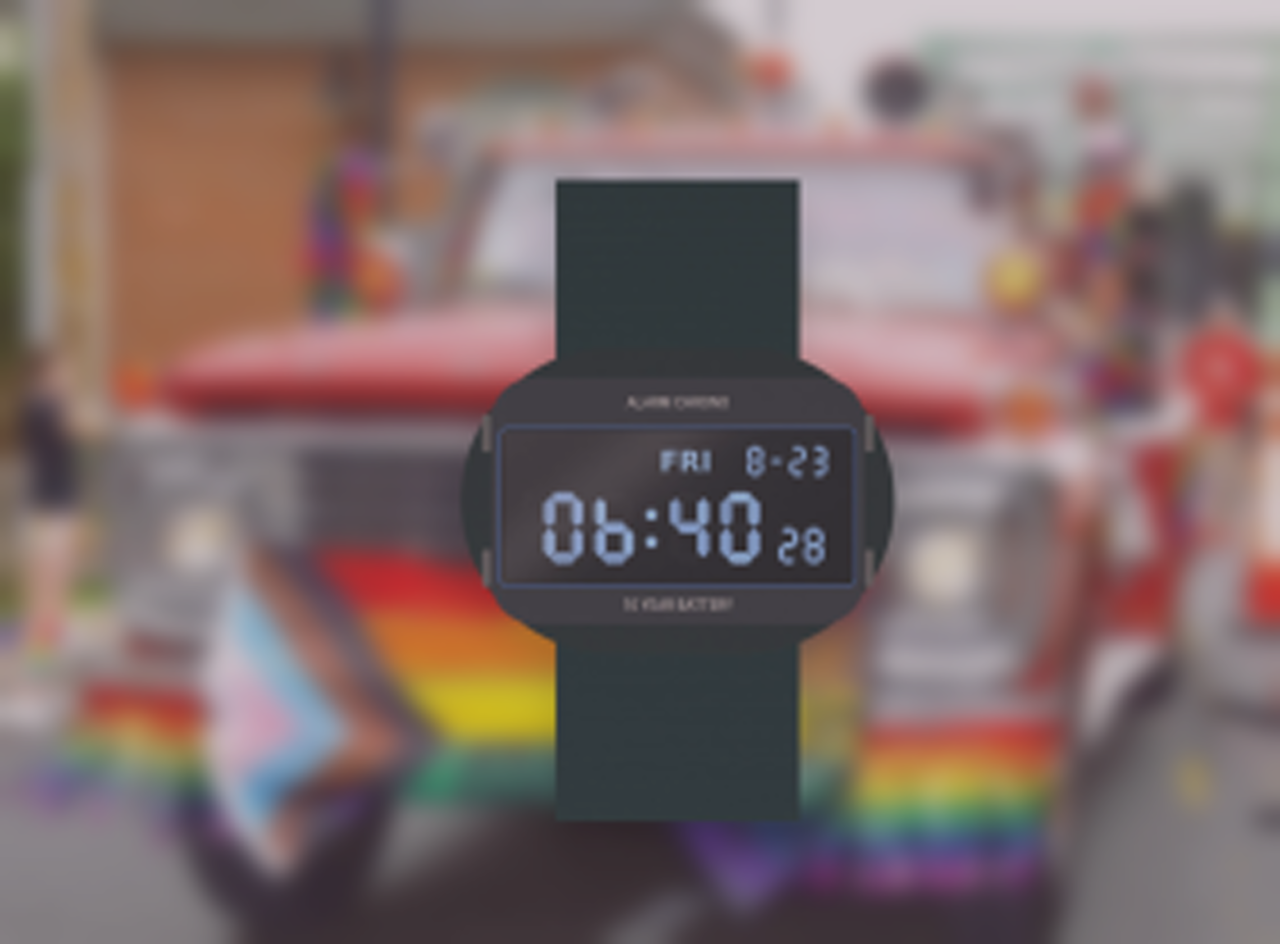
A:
6 h 40 min 28 s
